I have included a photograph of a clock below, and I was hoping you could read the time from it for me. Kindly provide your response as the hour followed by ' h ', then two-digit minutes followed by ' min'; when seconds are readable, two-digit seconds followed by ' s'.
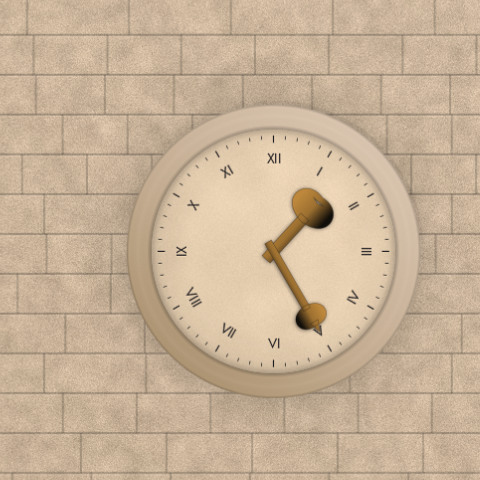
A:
1 h 25 min
